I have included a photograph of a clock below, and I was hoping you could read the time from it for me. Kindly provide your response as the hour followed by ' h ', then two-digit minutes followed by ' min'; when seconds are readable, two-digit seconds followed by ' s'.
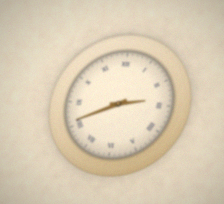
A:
2 h 41 min
